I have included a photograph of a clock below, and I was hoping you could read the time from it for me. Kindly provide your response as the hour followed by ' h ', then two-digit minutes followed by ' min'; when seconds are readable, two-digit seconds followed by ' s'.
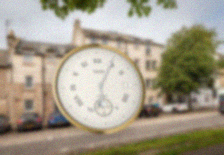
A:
6 h 05 min
